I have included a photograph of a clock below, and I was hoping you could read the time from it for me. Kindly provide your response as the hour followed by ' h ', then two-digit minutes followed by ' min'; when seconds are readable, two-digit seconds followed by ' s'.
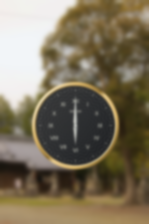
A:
6 h 00 min
